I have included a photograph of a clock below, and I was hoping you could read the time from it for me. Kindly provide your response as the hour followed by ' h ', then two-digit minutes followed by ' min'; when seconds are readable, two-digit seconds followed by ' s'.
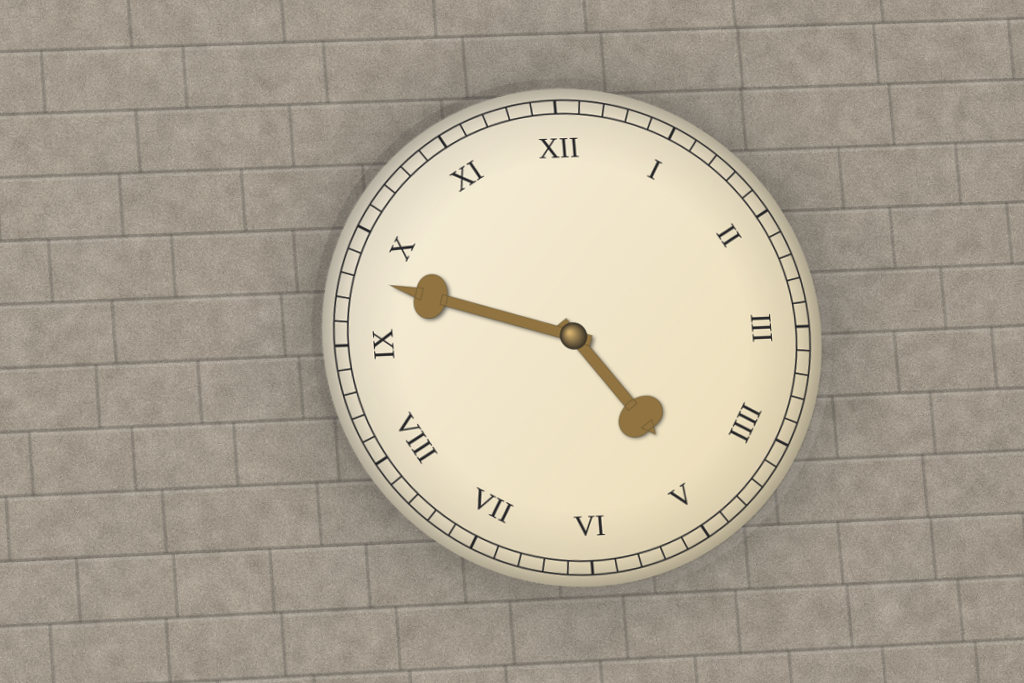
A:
4 h 48 min
